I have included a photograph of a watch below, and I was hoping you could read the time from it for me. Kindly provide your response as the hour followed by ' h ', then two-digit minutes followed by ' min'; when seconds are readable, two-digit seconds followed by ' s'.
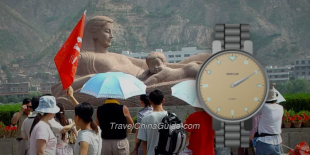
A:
2 h 10 min
